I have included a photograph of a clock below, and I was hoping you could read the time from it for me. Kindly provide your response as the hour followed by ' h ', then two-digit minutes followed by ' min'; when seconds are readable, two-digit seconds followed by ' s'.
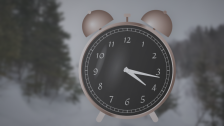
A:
4 h 17 min
